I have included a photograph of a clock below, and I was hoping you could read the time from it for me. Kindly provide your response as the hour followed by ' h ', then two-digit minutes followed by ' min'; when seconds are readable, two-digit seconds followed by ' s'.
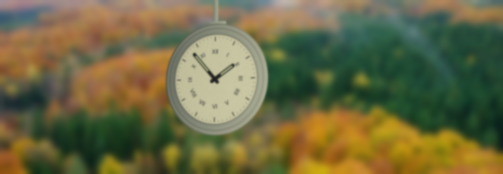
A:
1 h 53 min
